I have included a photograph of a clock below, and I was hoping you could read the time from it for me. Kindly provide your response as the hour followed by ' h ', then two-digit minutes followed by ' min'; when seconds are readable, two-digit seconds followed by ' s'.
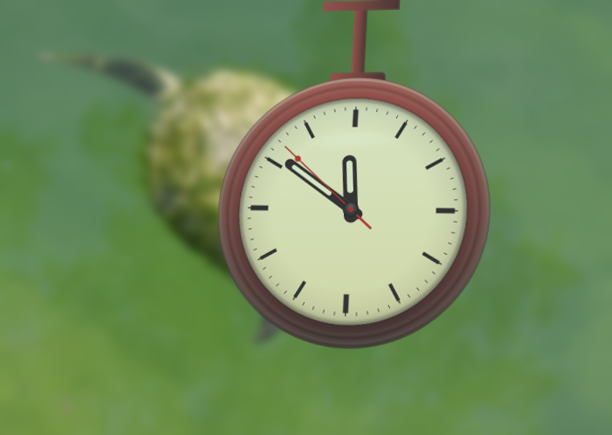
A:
11 h 50 min 52 s
